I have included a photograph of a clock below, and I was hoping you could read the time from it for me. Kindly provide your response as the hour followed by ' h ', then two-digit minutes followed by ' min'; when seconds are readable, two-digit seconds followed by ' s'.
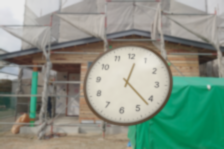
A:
12 h 22 min
